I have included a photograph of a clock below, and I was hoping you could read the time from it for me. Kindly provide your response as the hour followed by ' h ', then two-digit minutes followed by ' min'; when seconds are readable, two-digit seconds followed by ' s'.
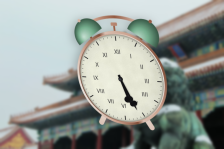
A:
5 h 26 min
